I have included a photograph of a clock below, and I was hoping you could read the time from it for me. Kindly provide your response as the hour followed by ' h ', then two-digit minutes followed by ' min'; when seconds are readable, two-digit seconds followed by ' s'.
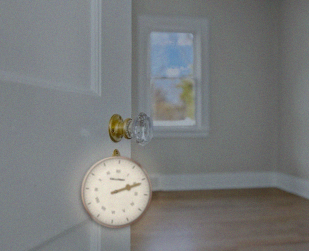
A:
2 h 11 min
